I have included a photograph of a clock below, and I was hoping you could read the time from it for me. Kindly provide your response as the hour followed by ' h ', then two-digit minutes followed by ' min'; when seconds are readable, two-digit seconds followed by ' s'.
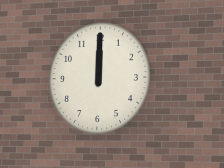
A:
12 h 00 min
